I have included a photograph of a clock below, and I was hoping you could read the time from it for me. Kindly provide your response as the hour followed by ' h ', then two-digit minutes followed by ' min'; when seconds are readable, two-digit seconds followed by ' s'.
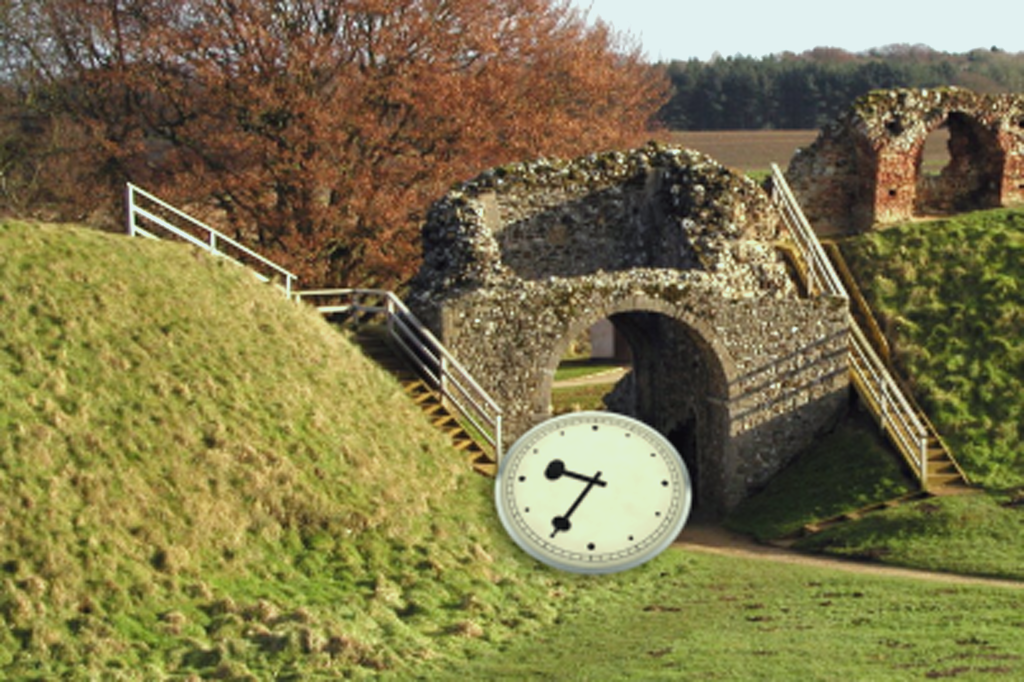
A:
9 h 35 min
